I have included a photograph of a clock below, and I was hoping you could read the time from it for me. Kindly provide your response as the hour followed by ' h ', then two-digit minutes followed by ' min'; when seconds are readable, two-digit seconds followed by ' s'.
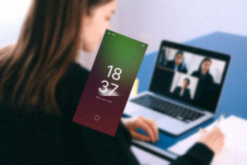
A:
18 h 37 min
